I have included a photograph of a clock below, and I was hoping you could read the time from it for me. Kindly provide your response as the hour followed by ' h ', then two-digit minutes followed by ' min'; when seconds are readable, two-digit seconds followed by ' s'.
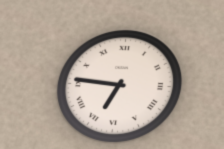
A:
6 h 46 min
